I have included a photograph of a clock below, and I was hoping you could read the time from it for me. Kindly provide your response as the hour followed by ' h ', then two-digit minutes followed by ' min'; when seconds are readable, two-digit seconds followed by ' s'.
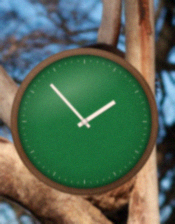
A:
1 h 53 min
